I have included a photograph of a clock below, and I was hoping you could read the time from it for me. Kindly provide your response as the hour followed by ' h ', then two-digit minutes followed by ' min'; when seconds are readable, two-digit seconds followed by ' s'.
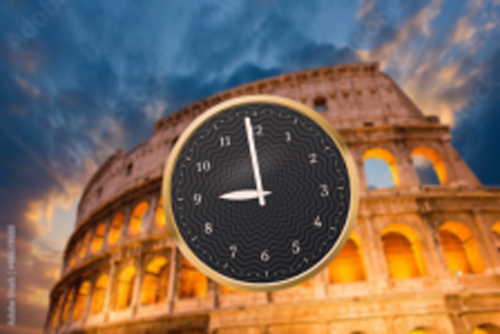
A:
8 h 59 min
